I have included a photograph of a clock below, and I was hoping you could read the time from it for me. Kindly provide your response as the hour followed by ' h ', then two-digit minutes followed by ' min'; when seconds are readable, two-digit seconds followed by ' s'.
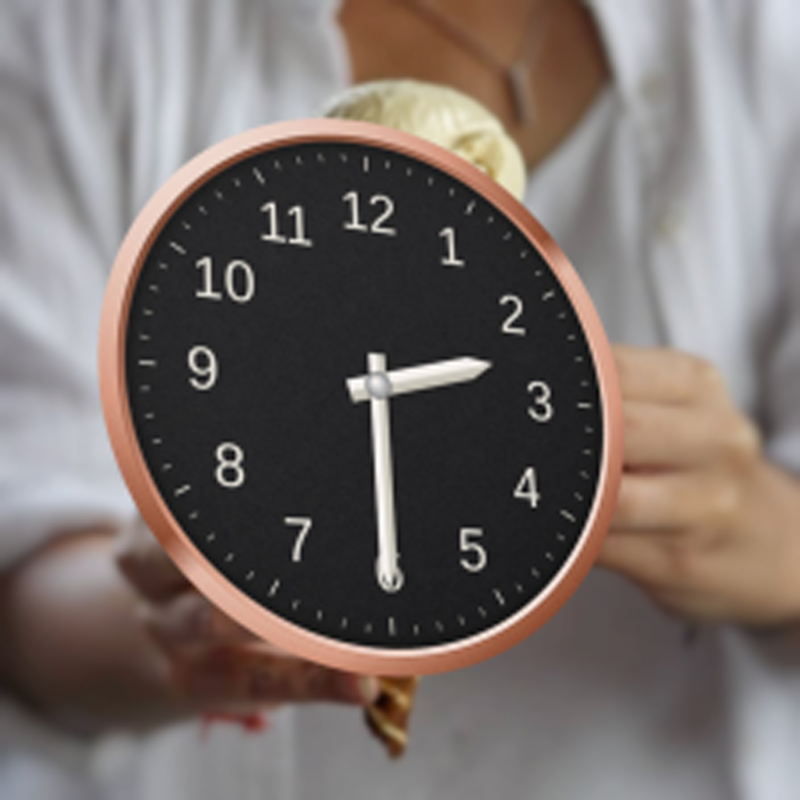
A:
2 h 30 min
